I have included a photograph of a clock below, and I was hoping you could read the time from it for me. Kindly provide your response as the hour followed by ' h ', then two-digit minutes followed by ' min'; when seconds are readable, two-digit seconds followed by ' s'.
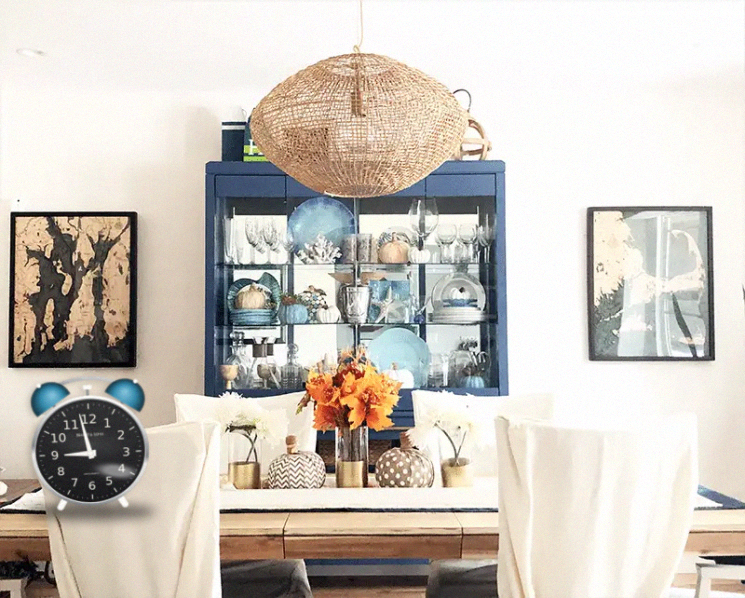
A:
8 h 58 min
